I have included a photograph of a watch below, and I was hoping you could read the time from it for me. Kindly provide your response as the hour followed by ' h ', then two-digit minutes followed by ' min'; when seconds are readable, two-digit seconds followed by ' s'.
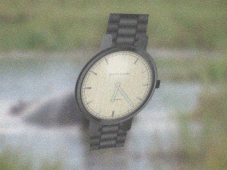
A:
6 h 23 min
